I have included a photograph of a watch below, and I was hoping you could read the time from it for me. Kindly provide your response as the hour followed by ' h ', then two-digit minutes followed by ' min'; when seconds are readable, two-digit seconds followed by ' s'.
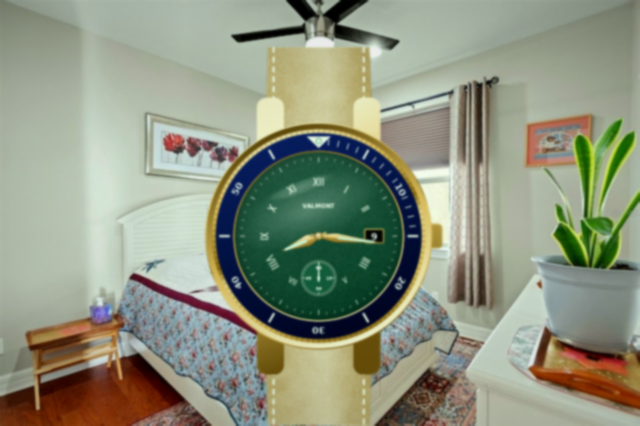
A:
8 h 16 min
